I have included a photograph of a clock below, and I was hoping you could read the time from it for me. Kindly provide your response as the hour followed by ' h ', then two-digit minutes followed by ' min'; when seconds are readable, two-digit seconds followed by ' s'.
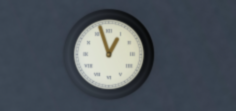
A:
12 h 57 min
